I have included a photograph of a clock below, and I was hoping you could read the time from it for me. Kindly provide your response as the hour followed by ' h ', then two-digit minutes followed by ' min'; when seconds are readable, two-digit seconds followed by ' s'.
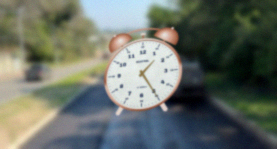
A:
1 h 25 min
